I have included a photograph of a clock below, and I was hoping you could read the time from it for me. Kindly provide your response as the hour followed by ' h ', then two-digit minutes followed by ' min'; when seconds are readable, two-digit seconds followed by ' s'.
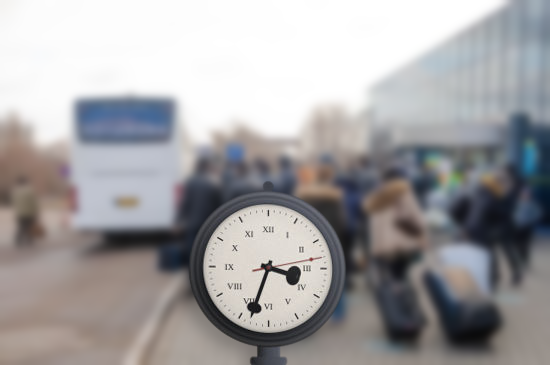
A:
3 h 33 min 13 s
